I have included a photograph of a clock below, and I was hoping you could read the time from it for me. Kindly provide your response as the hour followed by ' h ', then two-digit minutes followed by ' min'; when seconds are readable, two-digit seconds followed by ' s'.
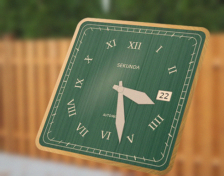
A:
3 h 27 min
